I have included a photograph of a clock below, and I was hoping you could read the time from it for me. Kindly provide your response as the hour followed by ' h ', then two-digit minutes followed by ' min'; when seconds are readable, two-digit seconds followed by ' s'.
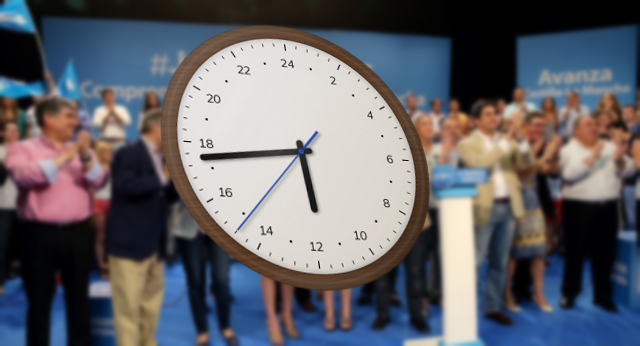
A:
11 h 43 min 37 s
